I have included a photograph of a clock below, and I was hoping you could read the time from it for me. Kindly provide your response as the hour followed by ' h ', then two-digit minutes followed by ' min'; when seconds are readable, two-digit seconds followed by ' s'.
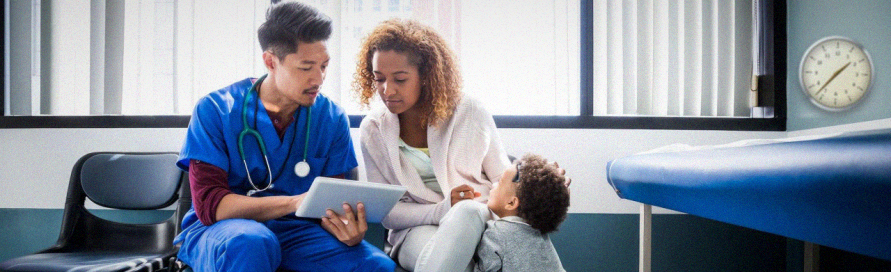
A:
1 h 37 min
